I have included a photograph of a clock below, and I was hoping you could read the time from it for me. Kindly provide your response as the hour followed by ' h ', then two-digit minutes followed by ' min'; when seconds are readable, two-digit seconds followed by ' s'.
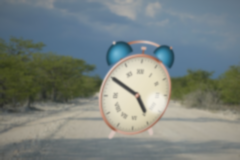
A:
4 h 50 min
